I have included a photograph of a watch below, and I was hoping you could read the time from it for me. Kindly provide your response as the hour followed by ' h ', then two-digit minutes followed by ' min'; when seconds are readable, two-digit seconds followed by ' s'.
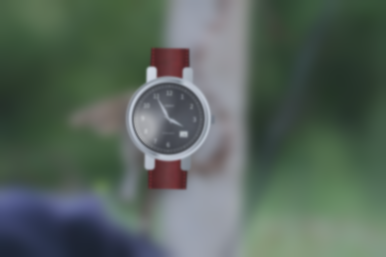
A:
3 h 55 min
